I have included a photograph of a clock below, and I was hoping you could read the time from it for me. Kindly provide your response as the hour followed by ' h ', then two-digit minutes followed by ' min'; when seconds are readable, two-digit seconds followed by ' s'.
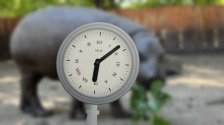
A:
6 h 08 min
